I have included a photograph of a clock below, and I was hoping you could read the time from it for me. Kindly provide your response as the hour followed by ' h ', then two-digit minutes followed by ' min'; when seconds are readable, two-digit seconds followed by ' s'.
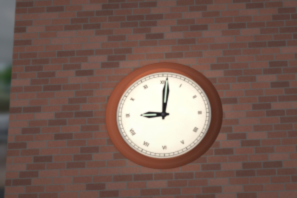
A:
9 h 01 min
